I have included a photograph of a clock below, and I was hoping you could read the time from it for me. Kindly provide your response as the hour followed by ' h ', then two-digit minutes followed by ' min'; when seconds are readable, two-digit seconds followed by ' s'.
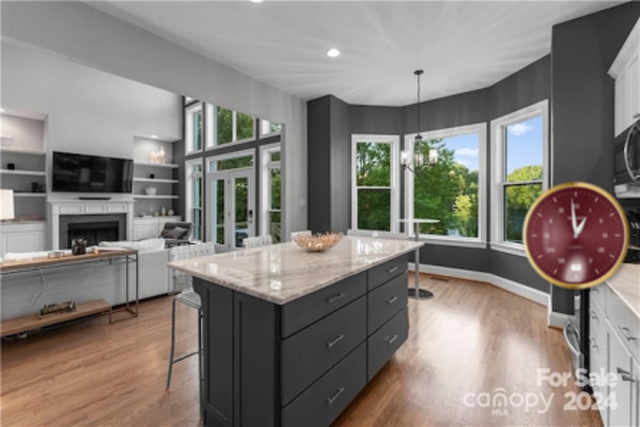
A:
12 h 59 min
